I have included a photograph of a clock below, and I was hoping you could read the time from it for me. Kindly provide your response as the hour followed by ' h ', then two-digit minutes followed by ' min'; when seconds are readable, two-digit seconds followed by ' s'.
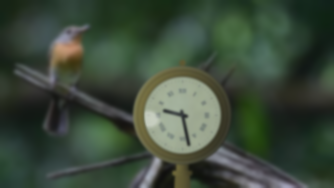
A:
9 h 28 min
